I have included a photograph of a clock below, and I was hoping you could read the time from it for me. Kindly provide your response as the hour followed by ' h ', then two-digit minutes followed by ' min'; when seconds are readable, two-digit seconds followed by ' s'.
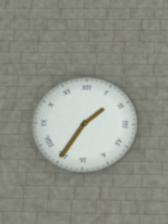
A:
1 h 35 min
